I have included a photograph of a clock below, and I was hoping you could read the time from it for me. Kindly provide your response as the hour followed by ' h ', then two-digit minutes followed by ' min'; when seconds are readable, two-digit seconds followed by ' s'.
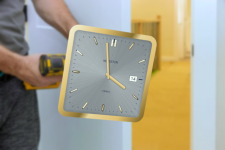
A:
3 h 58 min
